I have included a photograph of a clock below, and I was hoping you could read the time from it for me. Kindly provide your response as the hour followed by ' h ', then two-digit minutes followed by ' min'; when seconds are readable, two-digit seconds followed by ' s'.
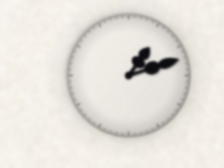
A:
1 h 12 min
